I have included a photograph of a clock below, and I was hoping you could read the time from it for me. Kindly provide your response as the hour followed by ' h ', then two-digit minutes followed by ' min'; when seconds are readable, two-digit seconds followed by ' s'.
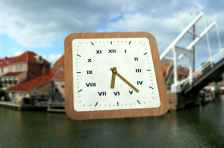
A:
6 h 23 min
